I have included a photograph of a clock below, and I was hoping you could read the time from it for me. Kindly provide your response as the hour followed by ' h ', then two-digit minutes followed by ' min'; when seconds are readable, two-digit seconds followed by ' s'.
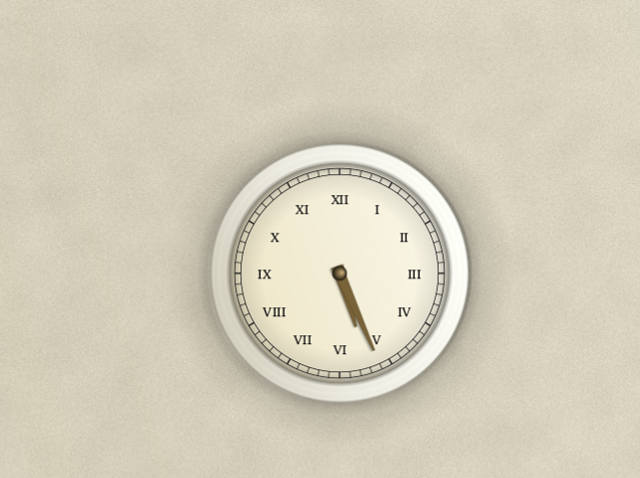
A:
5 h 26 min
